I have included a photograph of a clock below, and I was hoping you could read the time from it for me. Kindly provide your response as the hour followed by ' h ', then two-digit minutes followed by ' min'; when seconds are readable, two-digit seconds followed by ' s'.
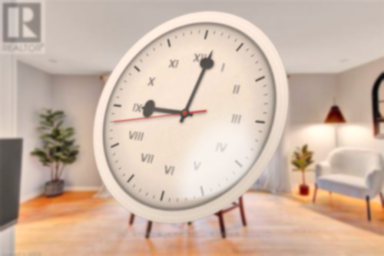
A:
9 h 01 min 43 s
